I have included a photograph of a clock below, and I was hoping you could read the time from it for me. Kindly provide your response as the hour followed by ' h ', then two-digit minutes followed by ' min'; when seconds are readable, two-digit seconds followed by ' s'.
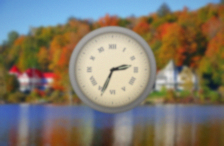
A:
2 h 34 min
